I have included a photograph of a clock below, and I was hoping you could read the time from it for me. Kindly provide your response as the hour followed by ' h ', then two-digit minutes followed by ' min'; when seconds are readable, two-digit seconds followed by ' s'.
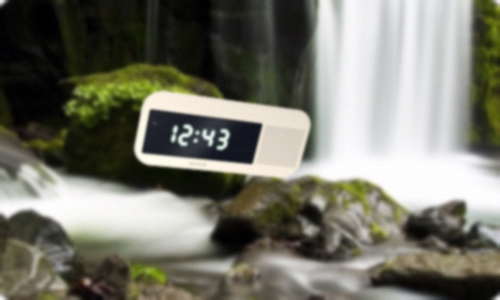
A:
12 h 43 min
